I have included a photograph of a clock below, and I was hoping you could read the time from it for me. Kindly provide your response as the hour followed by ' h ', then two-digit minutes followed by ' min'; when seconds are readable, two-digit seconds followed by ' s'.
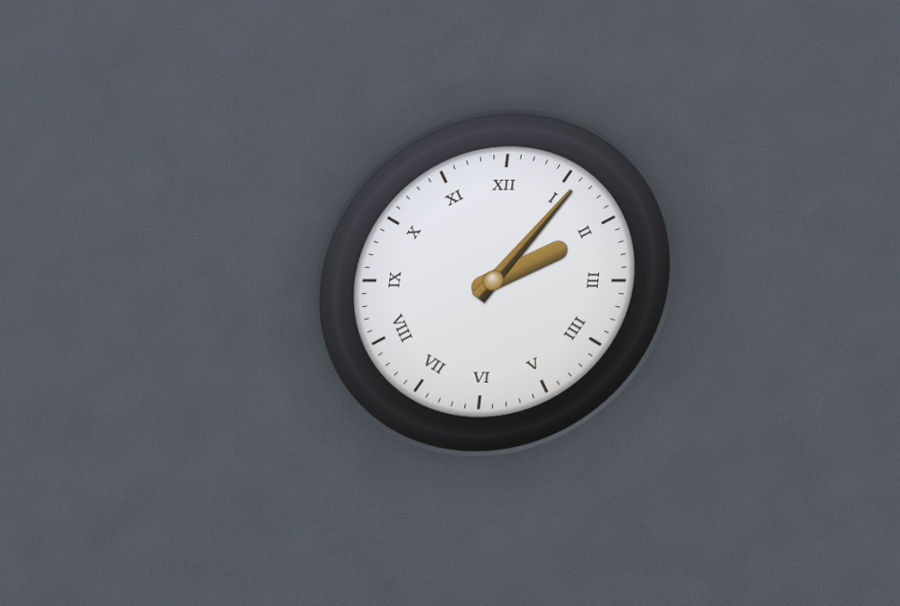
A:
2 h 06 min
